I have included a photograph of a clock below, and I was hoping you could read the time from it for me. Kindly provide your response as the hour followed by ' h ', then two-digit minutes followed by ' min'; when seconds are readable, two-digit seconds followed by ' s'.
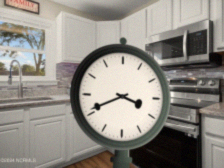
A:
3 h 41 min
